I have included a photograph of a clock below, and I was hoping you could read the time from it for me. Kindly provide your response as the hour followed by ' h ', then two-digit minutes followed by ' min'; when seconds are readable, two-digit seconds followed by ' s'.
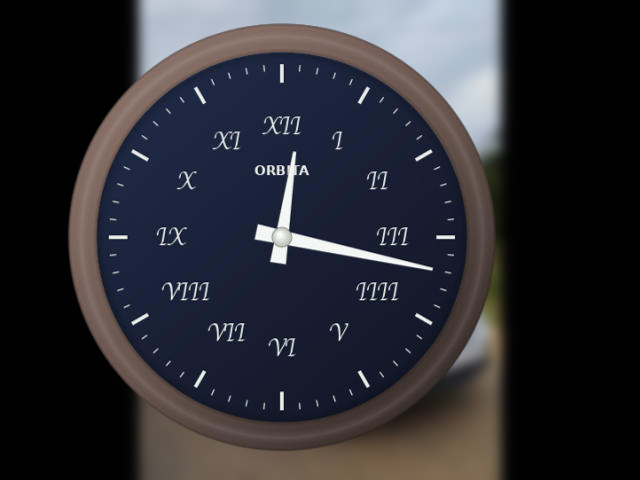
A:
12 h 17 min
